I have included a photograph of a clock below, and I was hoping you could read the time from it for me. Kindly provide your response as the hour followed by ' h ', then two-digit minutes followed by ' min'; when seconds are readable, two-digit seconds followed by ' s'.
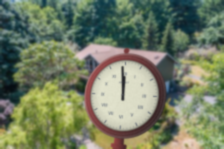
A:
11 h 59 min
